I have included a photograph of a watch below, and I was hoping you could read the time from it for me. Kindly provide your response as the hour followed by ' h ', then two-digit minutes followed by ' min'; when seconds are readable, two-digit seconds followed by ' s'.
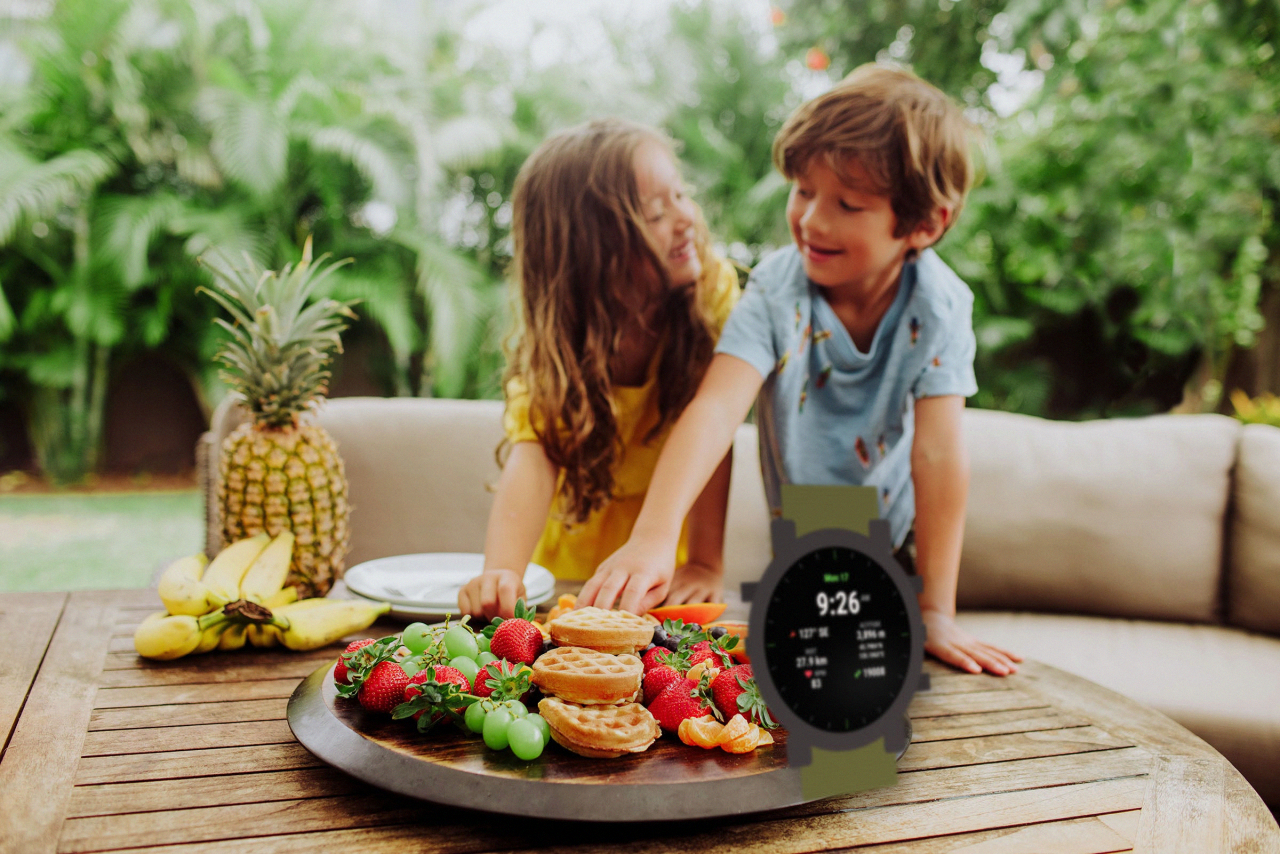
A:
9 h 26 min
